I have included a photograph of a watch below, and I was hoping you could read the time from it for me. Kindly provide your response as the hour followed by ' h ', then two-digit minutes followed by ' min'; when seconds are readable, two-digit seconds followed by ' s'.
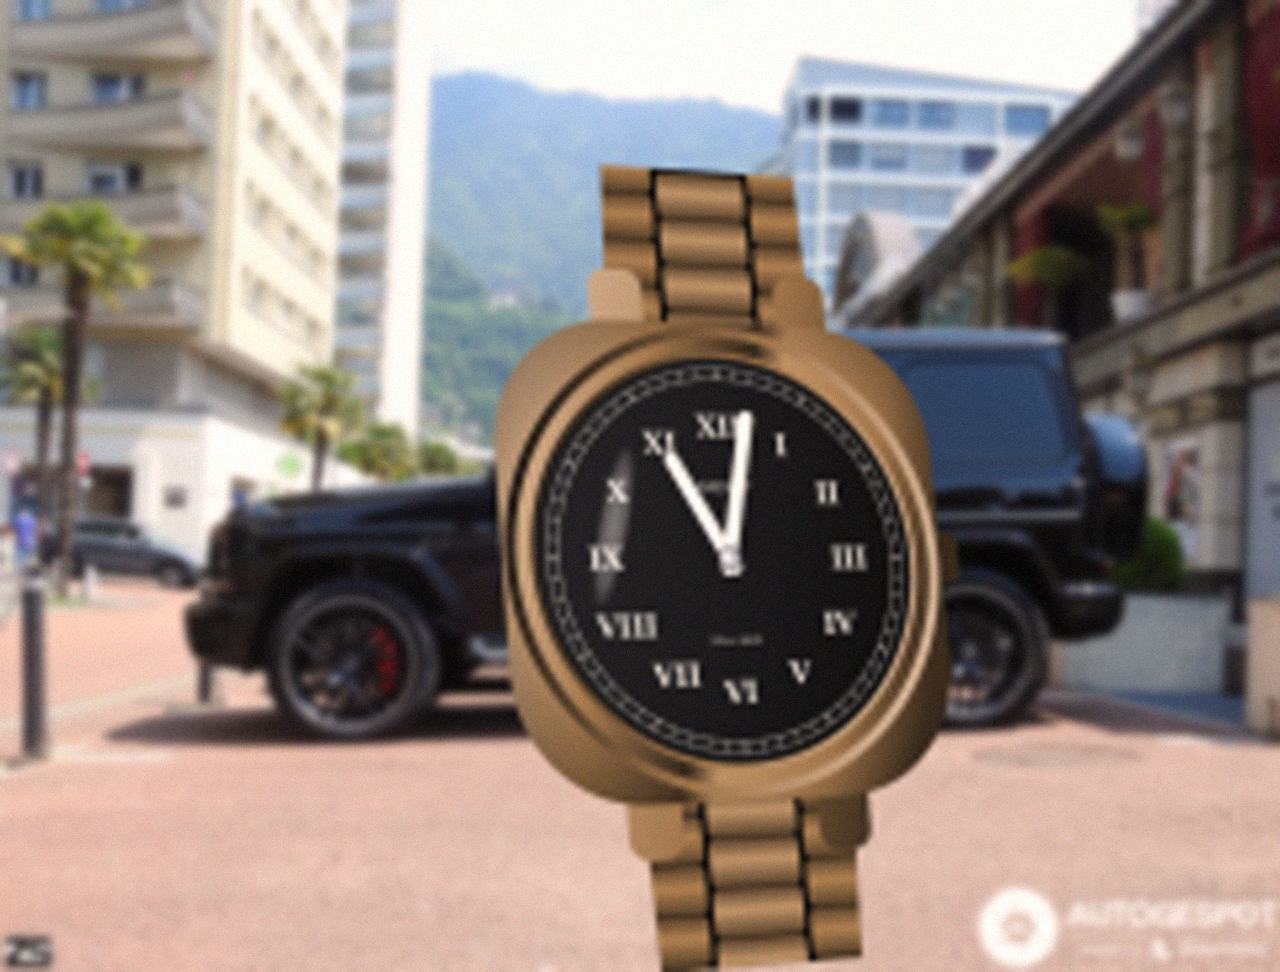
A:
11 h 02 min
